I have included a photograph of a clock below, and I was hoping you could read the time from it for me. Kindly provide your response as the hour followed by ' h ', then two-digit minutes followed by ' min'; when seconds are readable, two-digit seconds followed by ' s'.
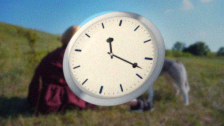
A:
11 h 18 min
